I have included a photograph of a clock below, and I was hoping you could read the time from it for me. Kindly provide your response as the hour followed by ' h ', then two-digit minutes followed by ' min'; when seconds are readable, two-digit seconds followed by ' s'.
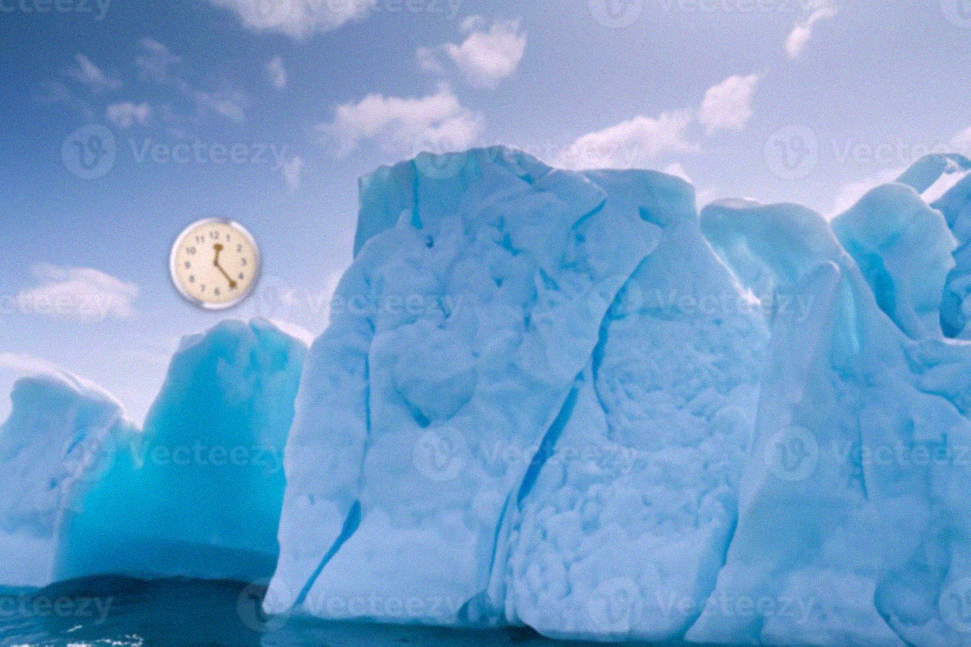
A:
12 h 24 min
